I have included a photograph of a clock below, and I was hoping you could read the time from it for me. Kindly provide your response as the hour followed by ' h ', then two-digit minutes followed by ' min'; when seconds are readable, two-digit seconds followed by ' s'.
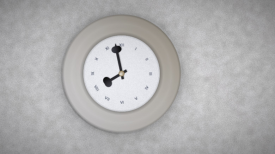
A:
7 h 58 min
